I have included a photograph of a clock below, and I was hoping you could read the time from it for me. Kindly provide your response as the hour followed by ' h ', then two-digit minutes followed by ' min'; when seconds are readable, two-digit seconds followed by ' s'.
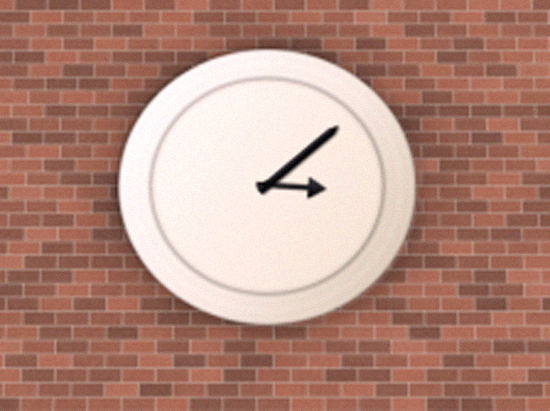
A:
3 h 08 min
